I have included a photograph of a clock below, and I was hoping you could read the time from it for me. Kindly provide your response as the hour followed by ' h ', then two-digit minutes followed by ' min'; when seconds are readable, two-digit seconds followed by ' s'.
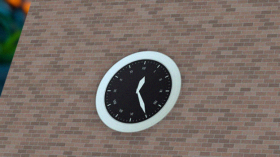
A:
12 h 25 min
